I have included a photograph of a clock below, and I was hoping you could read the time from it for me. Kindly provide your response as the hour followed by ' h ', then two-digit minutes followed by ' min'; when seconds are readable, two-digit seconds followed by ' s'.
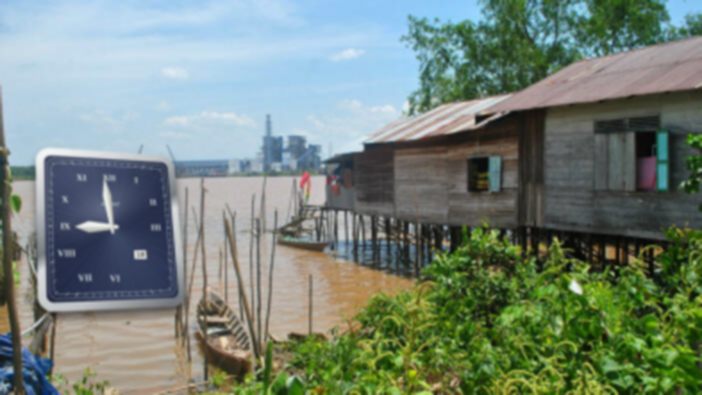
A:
8 h 59 min
